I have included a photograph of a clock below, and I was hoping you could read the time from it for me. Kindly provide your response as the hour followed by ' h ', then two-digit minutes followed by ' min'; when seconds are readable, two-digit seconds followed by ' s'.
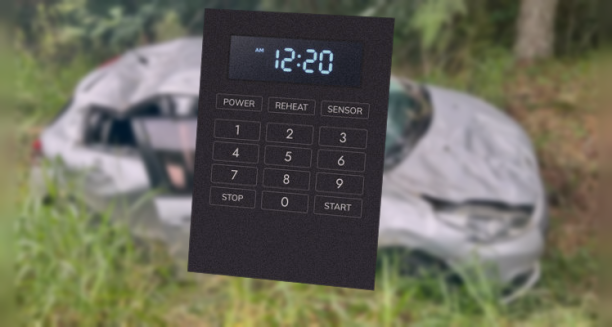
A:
12 h 20 min
